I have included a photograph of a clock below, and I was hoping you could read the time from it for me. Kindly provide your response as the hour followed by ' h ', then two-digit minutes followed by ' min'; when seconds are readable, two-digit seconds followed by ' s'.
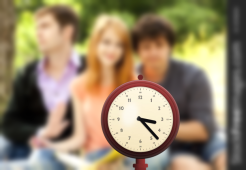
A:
3 h 23 min
